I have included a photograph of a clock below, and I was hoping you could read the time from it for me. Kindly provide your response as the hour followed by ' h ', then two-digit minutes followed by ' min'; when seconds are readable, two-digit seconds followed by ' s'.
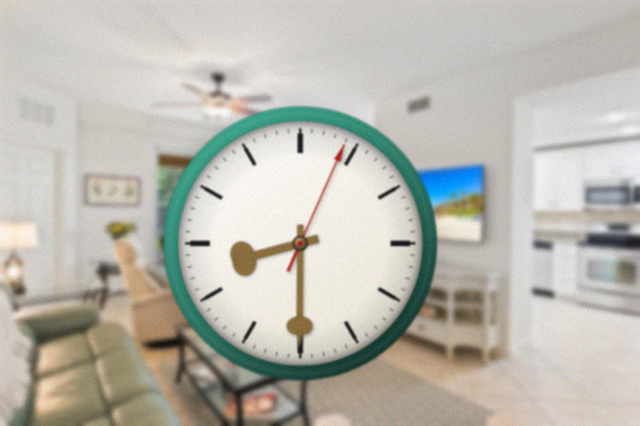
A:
8 h 30 min 04 s
